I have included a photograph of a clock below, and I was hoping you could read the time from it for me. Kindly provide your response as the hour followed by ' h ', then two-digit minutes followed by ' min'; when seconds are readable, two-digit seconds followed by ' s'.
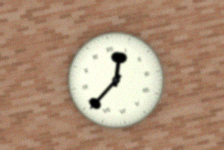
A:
12 h 39 min
